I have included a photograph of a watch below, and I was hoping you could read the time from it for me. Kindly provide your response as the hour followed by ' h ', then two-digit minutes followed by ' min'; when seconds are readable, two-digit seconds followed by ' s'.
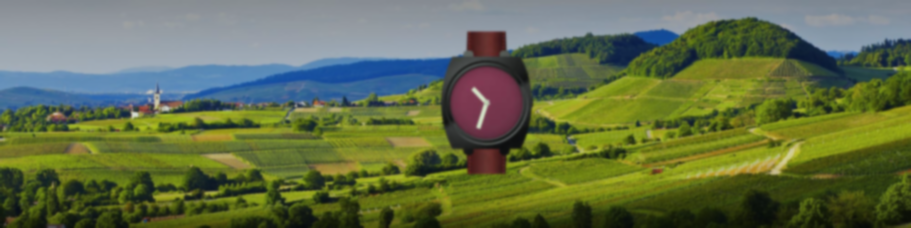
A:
10 h 33 min
